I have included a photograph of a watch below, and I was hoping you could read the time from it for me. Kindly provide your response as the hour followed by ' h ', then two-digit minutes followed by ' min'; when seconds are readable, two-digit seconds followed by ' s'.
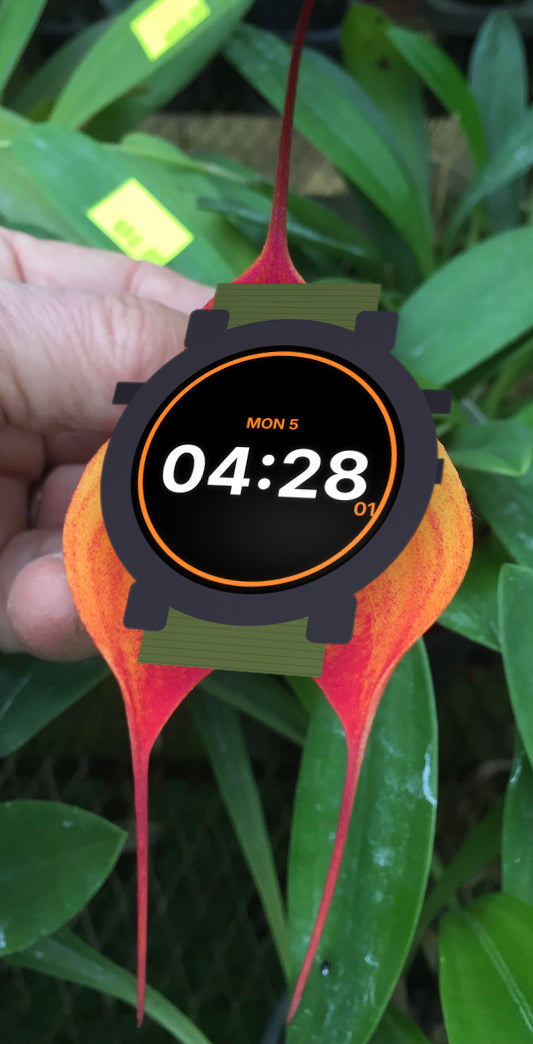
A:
4 h 28 min 01 s
